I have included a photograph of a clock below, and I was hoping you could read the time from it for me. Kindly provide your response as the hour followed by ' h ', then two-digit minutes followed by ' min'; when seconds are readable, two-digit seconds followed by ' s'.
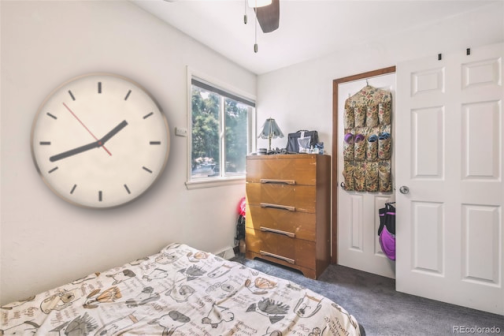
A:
1 h 41 min 53 s
